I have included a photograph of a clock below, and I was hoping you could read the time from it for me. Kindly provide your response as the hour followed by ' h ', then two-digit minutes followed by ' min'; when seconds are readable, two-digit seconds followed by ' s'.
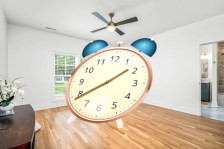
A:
1 h 39 min
